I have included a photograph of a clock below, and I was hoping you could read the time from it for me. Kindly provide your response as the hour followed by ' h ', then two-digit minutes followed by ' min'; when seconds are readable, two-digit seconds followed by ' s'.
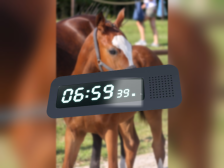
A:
6 h 59 min 39 s
